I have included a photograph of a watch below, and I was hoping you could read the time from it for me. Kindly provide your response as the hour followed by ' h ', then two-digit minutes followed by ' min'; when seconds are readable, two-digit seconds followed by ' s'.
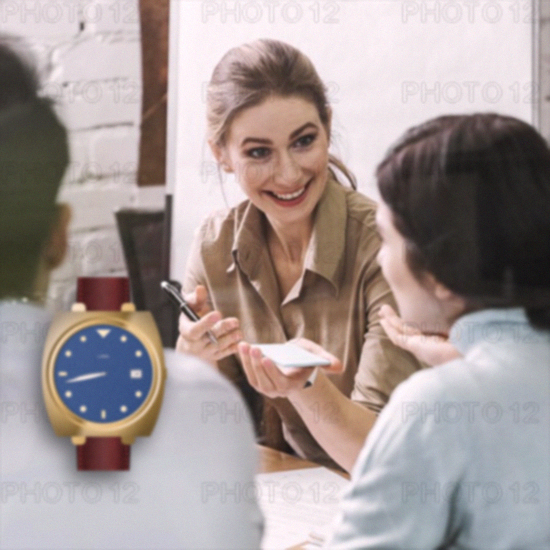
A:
8 h 43 min
